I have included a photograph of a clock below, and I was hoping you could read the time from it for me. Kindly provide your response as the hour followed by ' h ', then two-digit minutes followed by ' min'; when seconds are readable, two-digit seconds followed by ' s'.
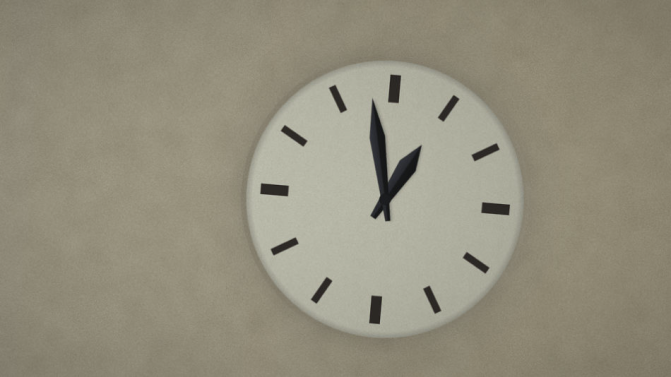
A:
12 h 58 min
